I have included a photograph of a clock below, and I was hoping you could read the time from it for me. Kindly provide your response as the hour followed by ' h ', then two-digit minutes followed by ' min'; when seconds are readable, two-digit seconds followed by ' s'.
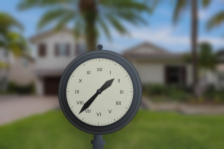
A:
1 h 37 min
